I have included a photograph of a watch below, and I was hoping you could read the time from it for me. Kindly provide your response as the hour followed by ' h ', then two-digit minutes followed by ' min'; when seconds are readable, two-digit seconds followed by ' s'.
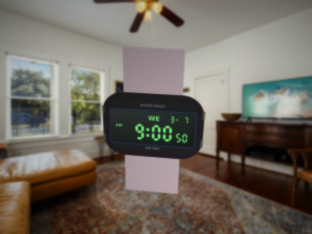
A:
9 h 00 min 50 s
